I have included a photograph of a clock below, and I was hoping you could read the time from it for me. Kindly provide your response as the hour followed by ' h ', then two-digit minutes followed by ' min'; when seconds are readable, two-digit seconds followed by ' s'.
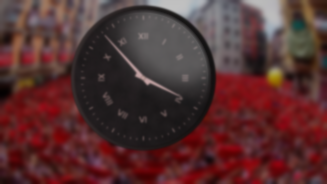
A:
3 h 53 min
